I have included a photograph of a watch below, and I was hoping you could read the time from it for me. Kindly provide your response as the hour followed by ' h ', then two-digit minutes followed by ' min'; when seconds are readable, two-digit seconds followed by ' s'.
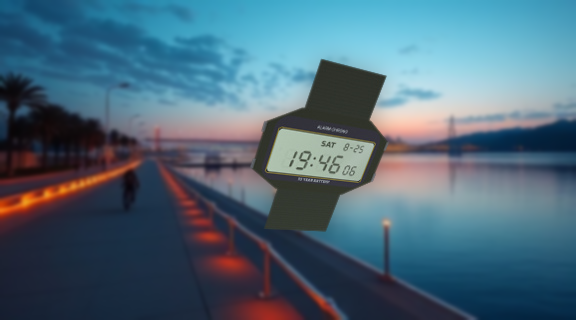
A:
19 h 46 min 06 s
